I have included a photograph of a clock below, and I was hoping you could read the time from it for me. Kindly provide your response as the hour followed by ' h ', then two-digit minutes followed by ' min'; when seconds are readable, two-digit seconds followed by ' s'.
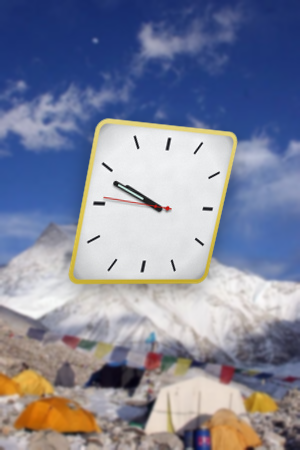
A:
9 h 48 min 46 s
